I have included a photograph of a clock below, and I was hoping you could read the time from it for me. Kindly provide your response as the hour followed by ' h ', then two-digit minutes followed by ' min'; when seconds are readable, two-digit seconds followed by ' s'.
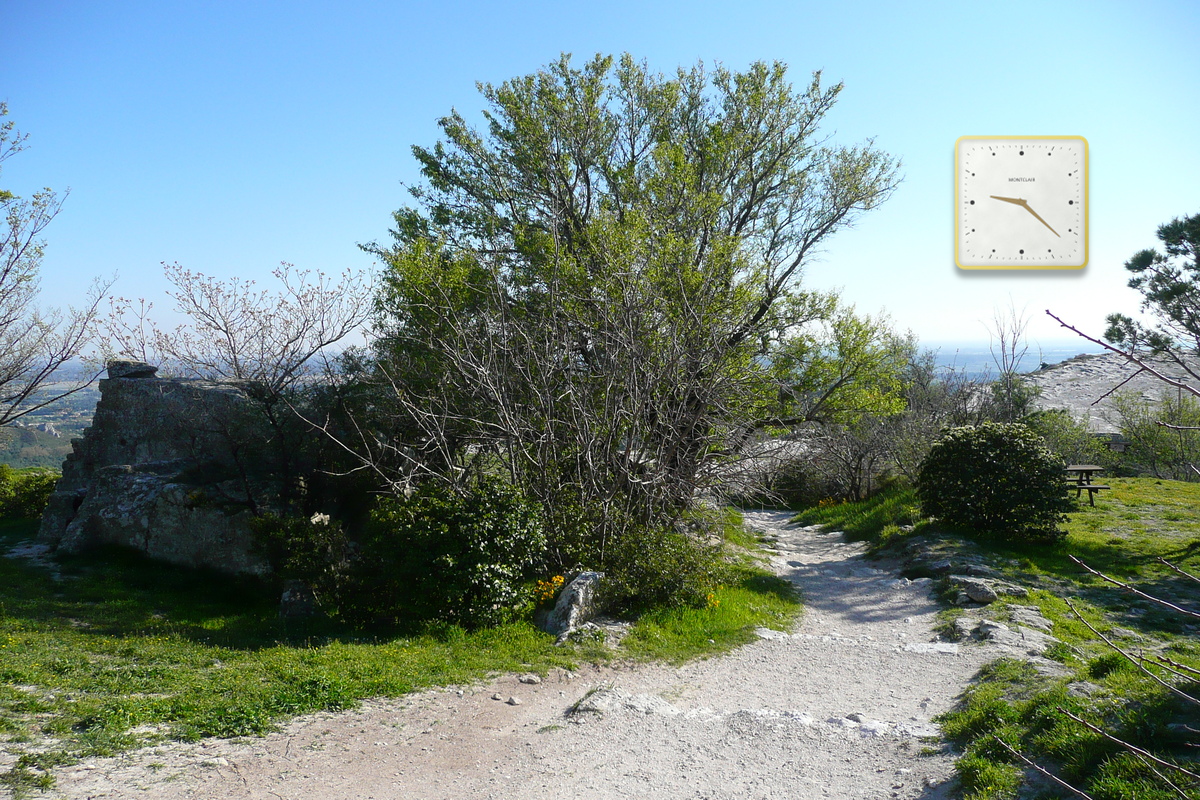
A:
9 h 22 min
